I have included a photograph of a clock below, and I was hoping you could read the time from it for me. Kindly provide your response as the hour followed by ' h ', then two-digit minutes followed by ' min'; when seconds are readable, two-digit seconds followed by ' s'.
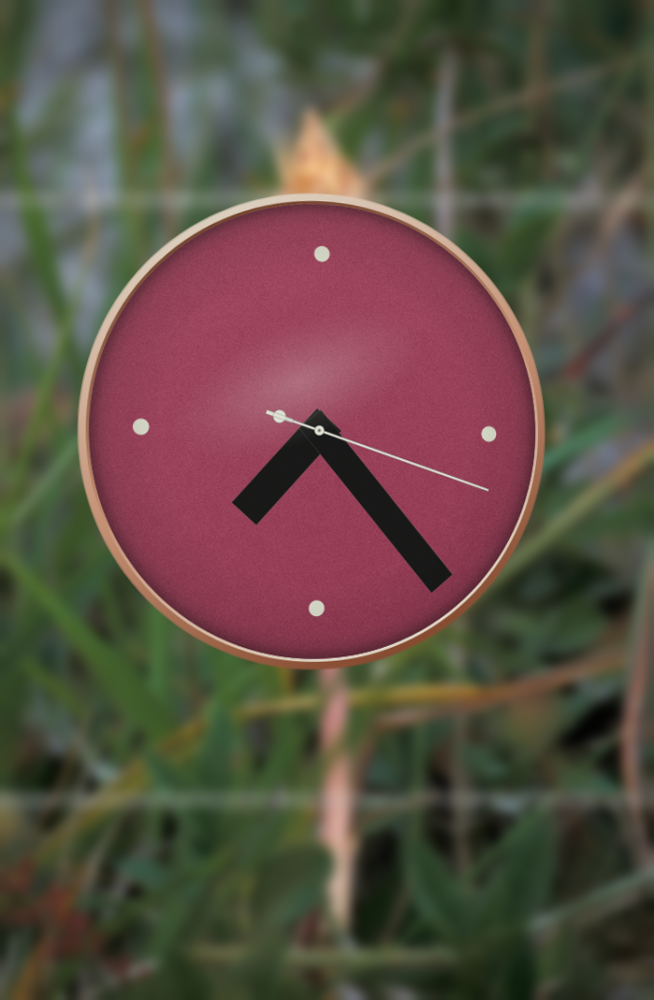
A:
7 h 23 min 18 s
